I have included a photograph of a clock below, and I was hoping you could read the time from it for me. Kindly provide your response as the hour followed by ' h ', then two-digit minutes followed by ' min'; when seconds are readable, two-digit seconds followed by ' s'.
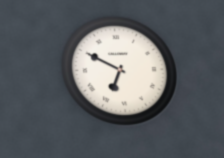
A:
6 h 50 min
